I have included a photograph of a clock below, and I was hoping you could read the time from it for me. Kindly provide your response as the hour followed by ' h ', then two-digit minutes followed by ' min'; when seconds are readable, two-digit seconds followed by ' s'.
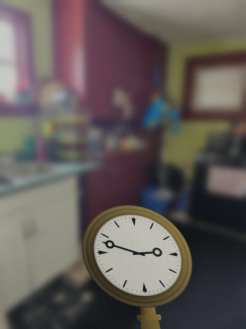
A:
2 h 48 min
